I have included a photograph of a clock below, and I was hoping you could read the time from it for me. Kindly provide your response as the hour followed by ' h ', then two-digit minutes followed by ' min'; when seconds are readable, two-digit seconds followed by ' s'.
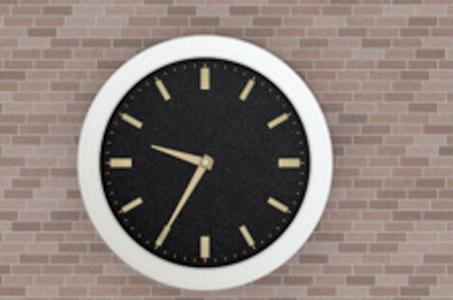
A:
9 h 35 min
